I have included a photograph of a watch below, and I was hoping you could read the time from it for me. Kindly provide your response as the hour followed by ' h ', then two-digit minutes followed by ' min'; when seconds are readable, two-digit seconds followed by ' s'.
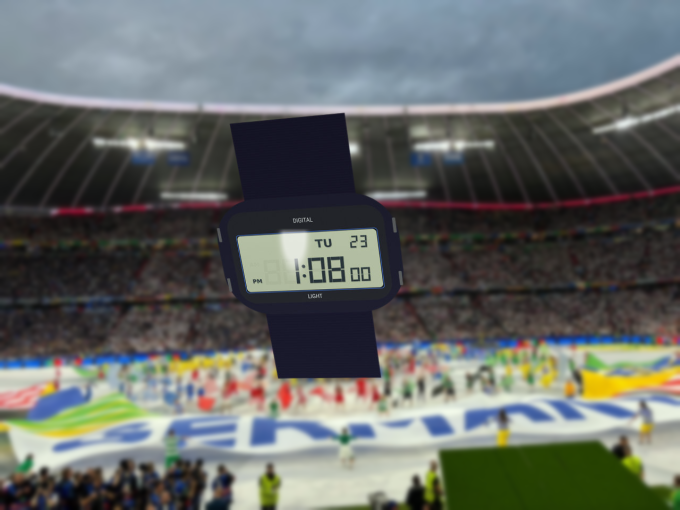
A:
1 h 08 min 00 s
